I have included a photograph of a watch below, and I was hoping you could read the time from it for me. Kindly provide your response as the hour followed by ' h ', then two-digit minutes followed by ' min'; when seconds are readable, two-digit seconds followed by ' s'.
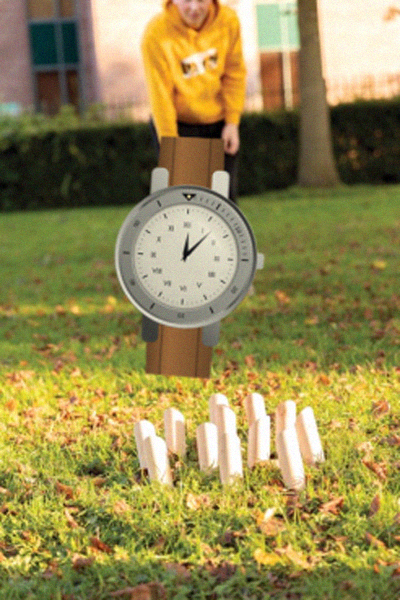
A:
12 h 07 min
